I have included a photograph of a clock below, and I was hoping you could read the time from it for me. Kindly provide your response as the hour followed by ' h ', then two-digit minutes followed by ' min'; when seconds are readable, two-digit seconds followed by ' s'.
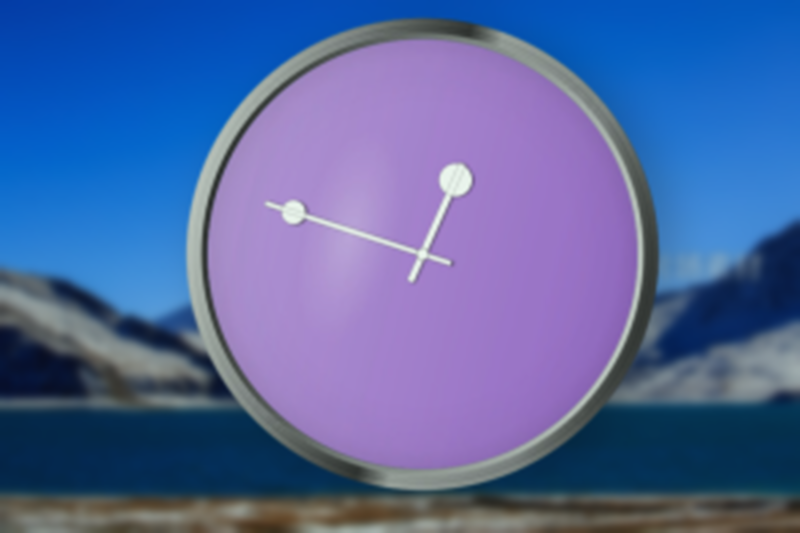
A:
12 h 48 min
